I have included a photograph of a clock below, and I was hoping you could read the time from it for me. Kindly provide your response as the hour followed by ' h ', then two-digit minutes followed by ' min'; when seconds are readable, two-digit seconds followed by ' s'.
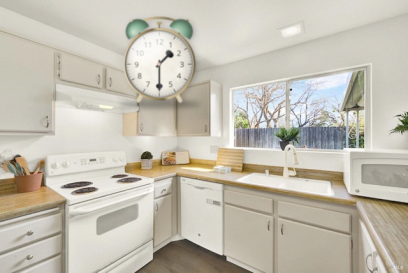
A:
1 h 30 min
